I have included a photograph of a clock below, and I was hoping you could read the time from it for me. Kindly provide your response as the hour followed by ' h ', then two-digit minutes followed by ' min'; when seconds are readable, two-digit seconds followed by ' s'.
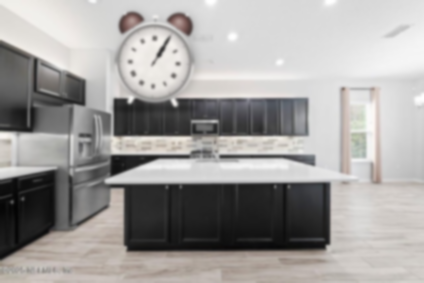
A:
1 h 05 min
